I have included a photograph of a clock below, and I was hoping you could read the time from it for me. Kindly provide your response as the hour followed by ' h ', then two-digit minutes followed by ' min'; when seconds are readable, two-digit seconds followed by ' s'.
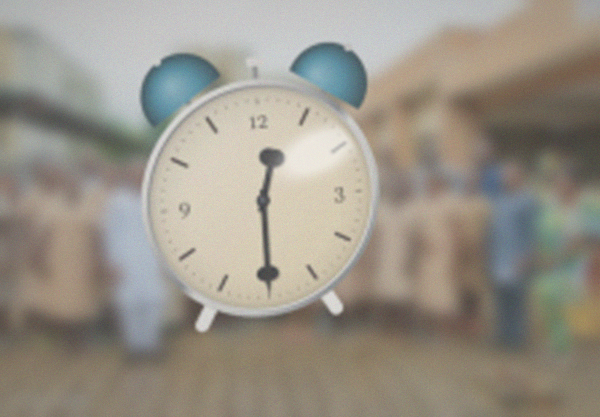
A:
12 h 30 min
